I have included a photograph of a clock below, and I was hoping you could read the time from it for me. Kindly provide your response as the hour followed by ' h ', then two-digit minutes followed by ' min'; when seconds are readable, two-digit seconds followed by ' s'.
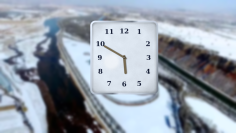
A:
5 h 50 min
